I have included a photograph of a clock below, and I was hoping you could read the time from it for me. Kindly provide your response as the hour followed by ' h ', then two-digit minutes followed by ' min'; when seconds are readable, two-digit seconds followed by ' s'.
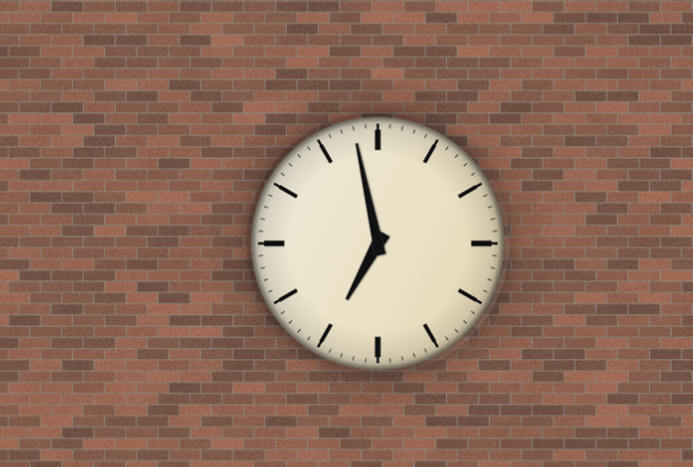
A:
6 h 58 min
